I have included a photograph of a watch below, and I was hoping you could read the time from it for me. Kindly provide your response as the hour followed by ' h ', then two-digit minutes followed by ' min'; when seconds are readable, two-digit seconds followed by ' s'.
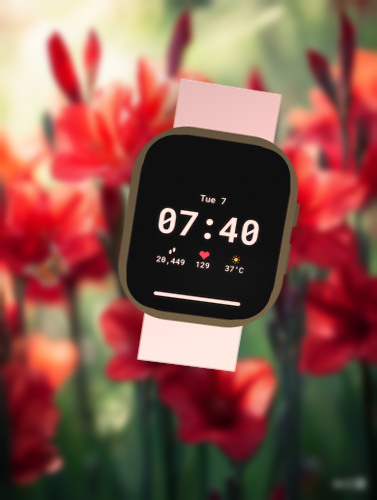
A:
7 h 40 min
